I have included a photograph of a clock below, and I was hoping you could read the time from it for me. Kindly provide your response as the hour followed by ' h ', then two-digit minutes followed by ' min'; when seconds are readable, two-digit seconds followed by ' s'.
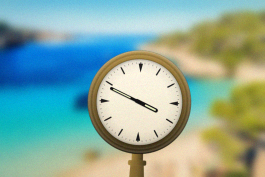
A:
3 h 49 min
